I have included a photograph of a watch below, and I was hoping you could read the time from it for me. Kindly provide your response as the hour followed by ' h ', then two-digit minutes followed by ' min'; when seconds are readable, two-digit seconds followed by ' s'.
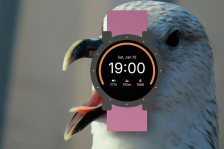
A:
19 h 00 min
